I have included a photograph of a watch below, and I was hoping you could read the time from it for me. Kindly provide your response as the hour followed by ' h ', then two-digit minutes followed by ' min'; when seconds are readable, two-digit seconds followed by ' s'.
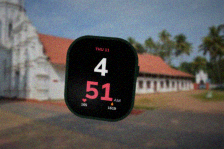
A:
4 h 51 min
